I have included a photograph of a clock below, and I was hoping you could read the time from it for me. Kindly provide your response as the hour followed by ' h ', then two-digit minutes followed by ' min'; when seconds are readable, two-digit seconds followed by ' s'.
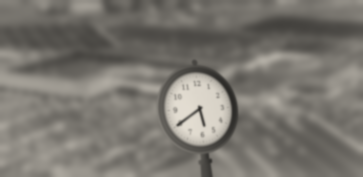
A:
5 h 40 min
